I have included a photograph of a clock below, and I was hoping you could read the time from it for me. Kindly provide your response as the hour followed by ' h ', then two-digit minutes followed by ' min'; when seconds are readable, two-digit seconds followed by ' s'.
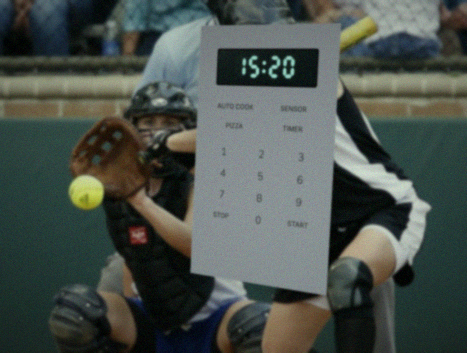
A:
15 h 20 min
